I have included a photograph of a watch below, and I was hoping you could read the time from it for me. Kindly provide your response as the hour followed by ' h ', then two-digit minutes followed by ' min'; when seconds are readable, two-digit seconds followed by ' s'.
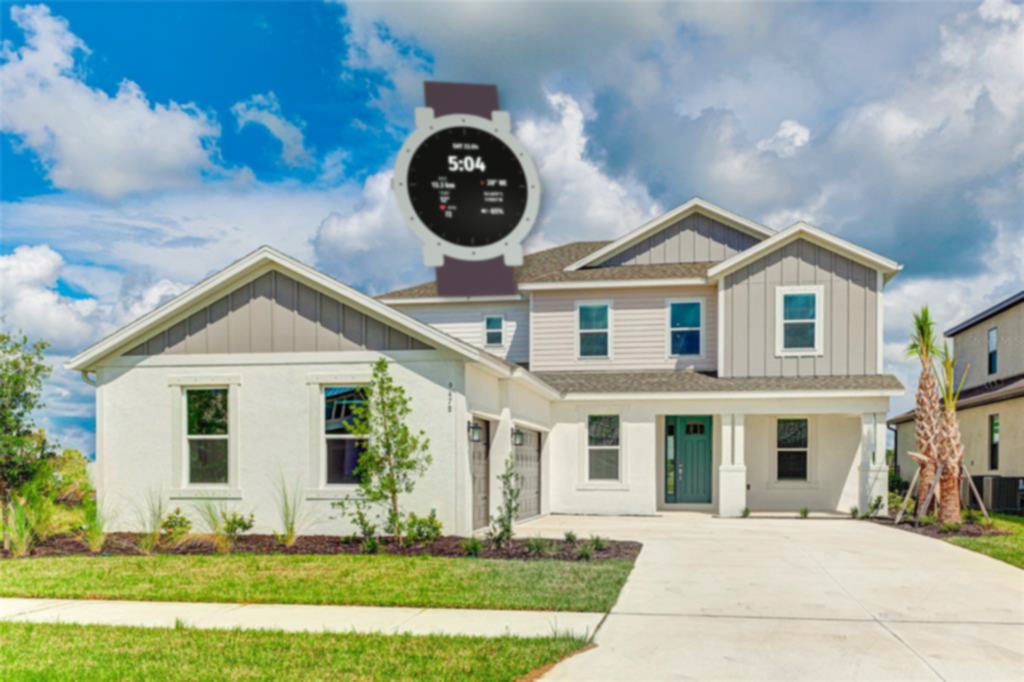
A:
5 h 04 min
